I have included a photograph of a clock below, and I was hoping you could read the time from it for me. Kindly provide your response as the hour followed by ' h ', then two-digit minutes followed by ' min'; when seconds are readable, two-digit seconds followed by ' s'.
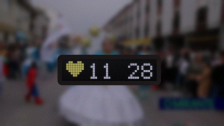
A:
11 h 28 min
